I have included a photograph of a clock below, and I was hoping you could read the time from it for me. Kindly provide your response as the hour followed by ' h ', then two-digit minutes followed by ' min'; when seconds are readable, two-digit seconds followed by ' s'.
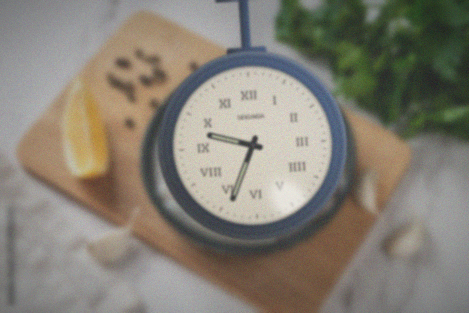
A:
9 h 34 min
